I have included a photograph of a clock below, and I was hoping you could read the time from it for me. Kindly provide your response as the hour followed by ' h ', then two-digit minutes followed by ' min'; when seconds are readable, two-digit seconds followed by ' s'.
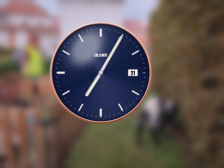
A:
7 h 05 min
